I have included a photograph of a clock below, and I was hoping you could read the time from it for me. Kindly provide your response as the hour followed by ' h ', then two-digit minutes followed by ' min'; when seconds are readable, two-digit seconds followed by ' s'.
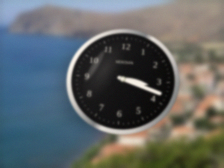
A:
3 h 18 min
